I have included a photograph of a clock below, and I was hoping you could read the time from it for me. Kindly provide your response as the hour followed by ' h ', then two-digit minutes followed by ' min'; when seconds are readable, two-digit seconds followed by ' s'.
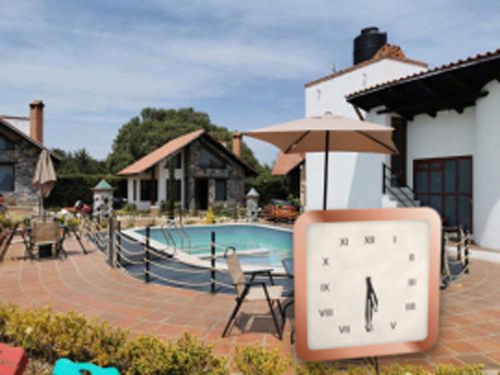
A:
5 h 30 min
